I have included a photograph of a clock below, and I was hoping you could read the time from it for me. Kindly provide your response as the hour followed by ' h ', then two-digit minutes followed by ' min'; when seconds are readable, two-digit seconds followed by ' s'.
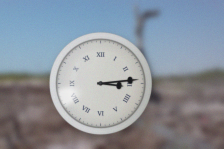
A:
3 h 14 min
